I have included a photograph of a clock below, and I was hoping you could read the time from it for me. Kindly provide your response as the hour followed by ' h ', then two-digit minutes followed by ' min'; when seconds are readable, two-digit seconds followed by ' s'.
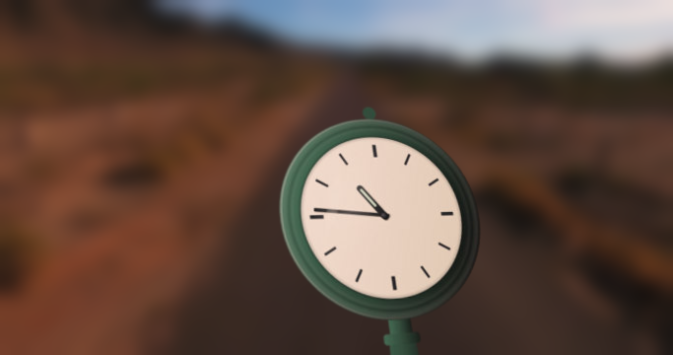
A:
10 h 46 min
